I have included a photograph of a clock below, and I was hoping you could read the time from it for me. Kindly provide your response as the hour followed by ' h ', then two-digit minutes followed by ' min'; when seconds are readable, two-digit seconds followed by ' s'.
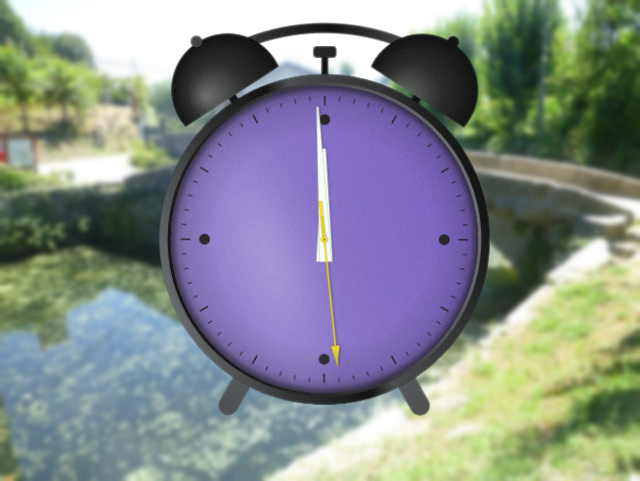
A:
11 h 59 min 29 s
